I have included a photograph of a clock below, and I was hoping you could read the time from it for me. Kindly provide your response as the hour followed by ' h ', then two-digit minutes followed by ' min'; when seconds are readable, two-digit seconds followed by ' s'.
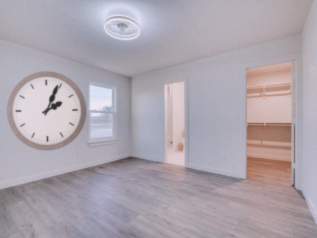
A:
2 h 04 min
